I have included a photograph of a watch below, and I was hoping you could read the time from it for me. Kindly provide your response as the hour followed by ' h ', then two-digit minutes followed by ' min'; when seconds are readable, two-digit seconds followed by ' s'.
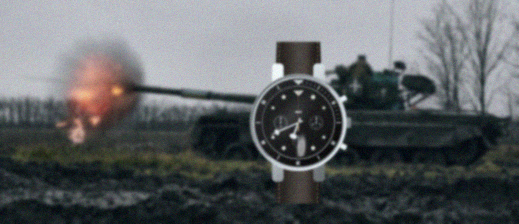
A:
6 h 41 min
